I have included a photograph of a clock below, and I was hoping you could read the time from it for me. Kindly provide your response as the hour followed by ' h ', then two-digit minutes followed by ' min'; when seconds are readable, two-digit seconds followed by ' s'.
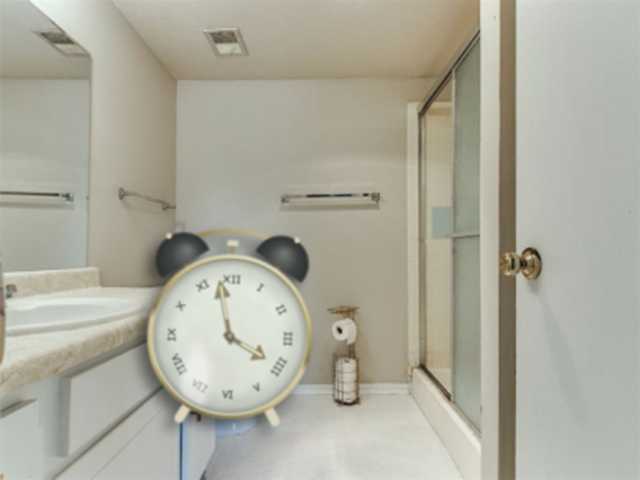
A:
3 h 58 min
